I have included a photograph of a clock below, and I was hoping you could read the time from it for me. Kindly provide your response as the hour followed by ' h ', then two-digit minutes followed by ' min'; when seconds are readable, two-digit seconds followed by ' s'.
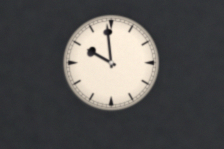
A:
9 h 59 min
